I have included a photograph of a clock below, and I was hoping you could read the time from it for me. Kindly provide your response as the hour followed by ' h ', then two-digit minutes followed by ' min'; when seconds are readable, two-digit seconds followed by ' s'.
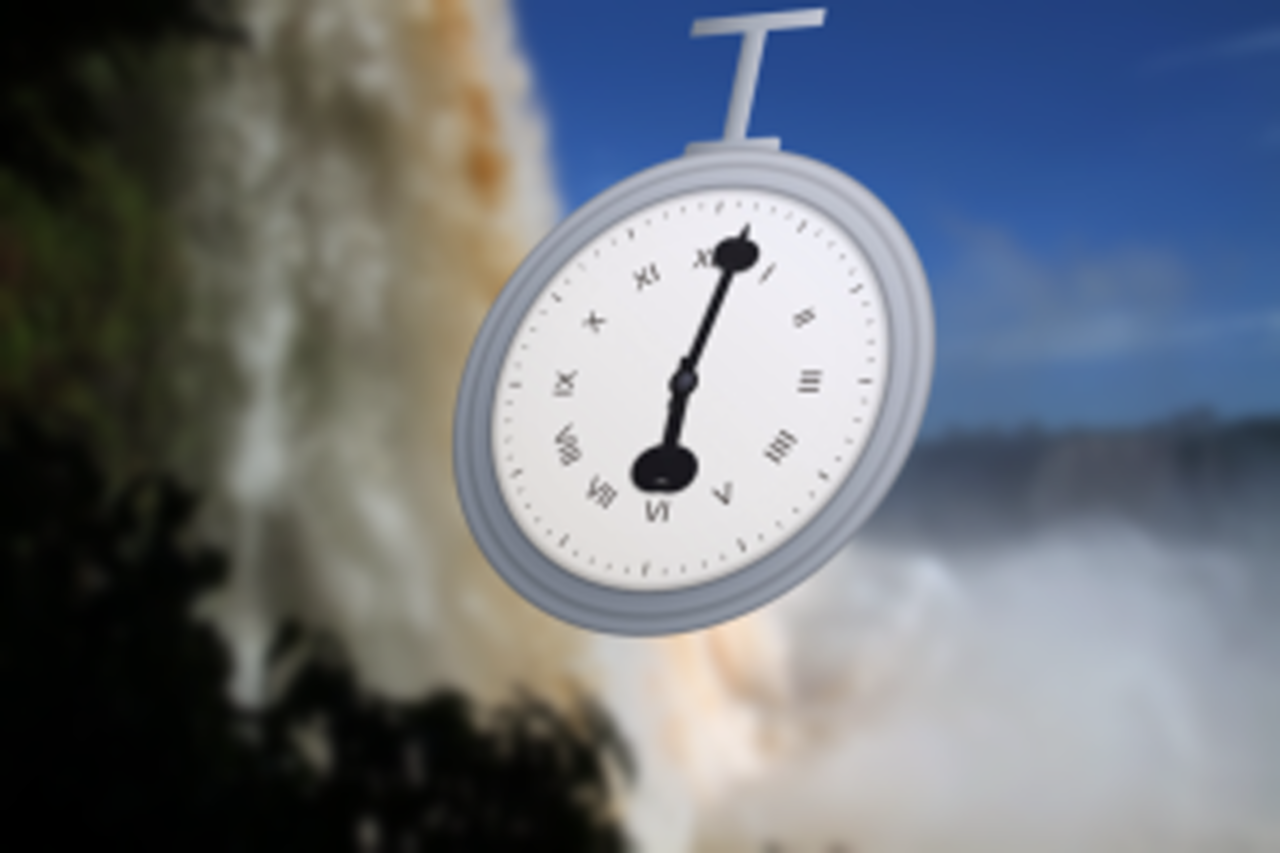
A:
6 h 02 min
